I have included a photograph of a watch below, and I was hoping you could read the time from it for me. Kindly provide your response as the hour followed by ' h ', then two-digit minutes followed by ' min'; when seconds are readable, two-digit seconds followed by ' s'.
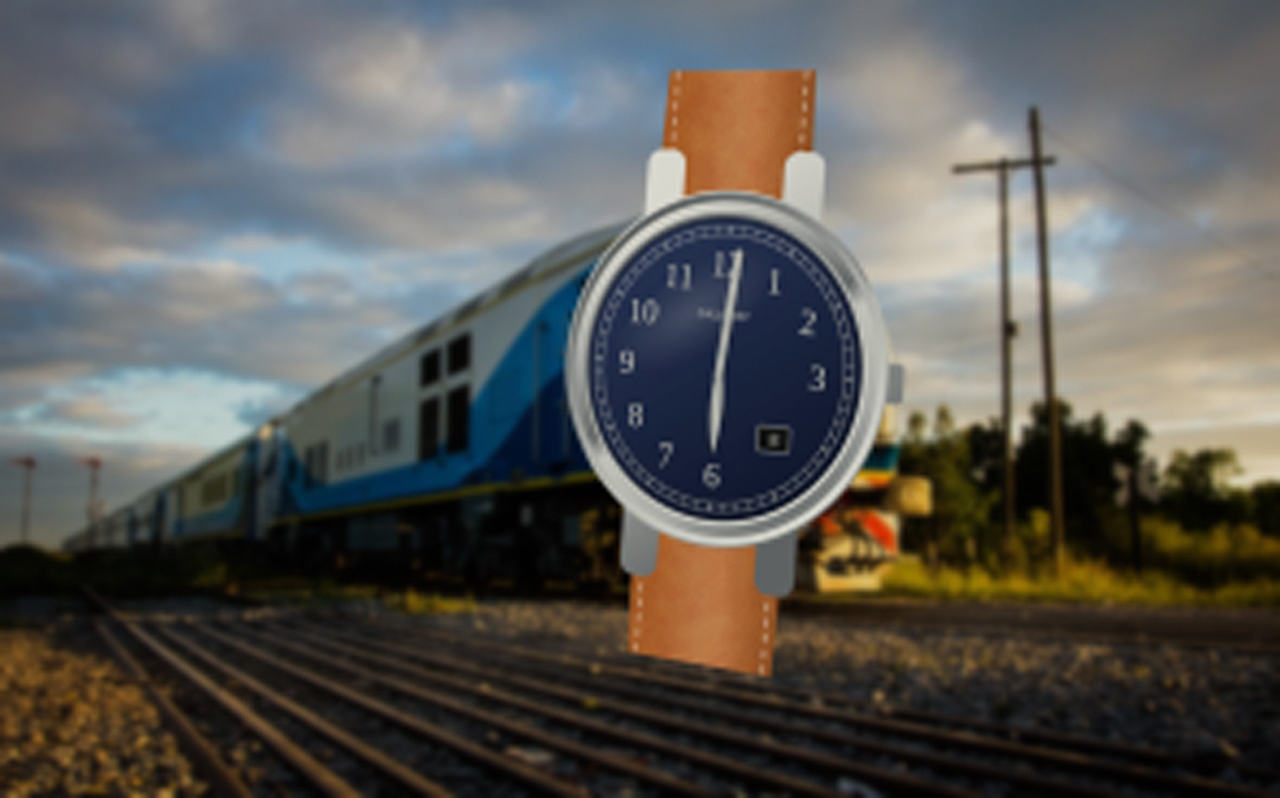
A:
6 h 01 min
